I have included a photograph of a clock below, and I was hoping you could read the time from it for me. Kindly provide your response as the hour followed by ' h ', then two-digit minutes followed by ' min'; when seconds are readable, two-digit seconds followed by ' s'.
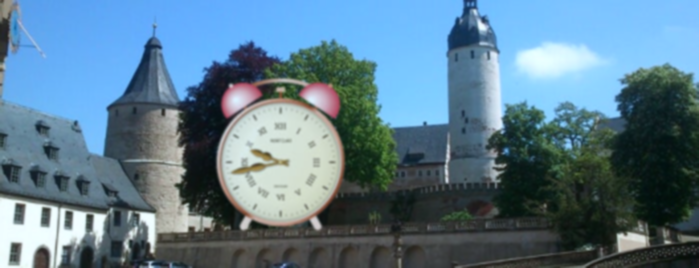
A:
9 h 43 min
